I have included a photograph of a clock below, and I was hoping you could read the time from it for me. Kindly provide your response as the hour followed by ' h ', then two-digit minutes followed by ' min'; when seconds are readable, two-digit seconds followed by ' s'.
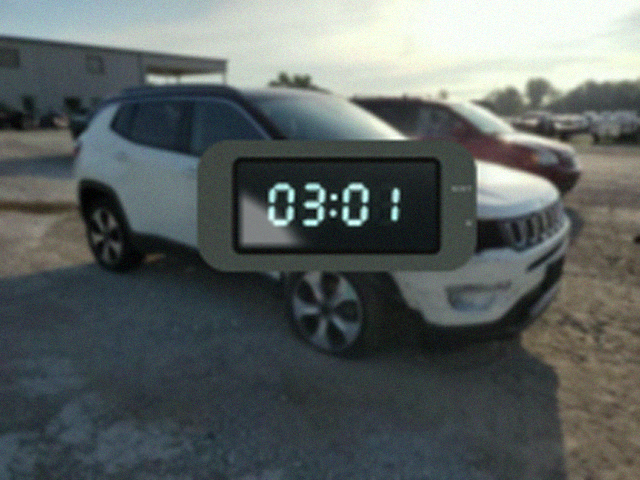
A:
3 h 01 min
